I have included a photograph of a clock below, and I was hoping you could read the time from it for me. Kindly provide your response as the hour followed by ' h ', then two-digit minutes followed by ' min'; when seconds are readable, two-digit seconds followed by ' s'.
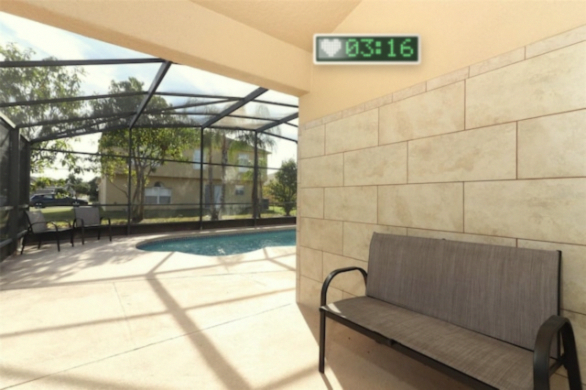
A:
3 h 16 min
